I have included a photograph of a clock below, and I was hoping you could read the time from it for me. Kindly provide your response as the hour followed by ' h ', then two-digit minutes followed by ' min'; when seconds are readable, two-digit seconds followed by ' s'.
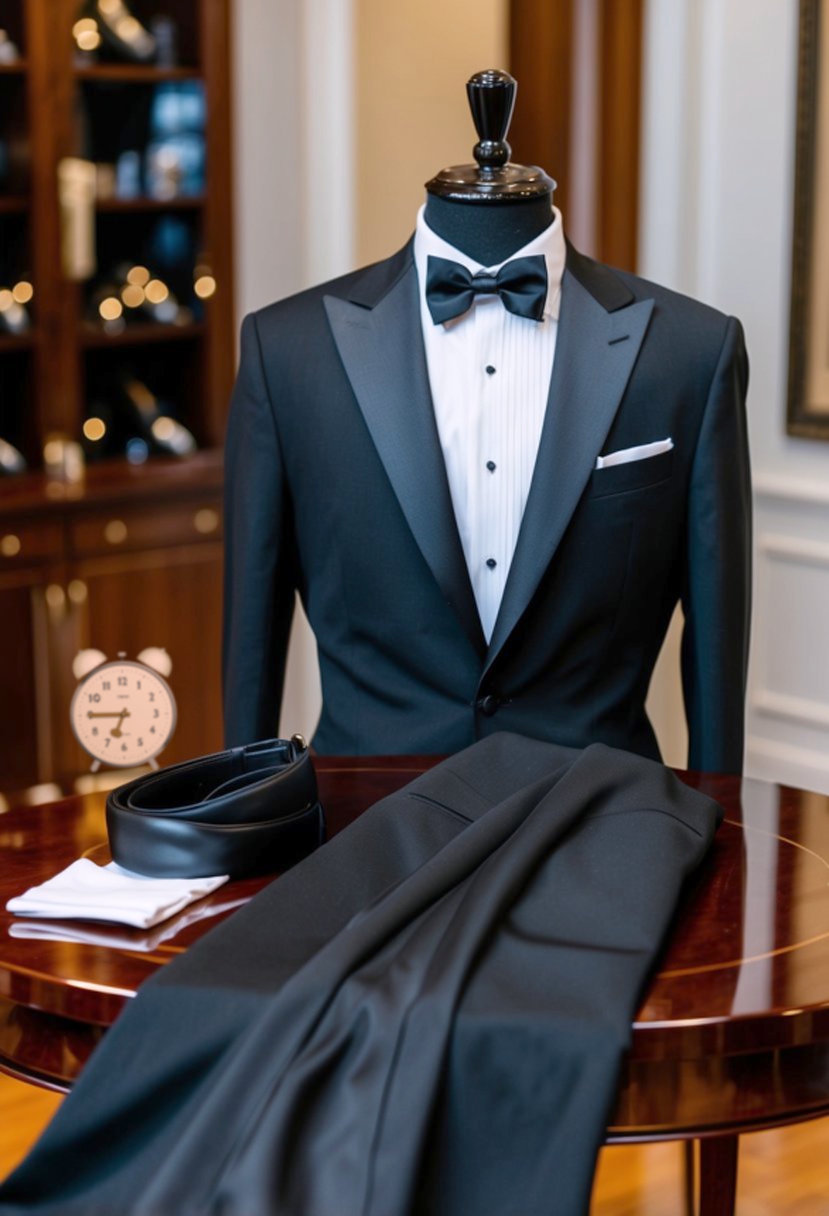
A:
6 h 45 min
